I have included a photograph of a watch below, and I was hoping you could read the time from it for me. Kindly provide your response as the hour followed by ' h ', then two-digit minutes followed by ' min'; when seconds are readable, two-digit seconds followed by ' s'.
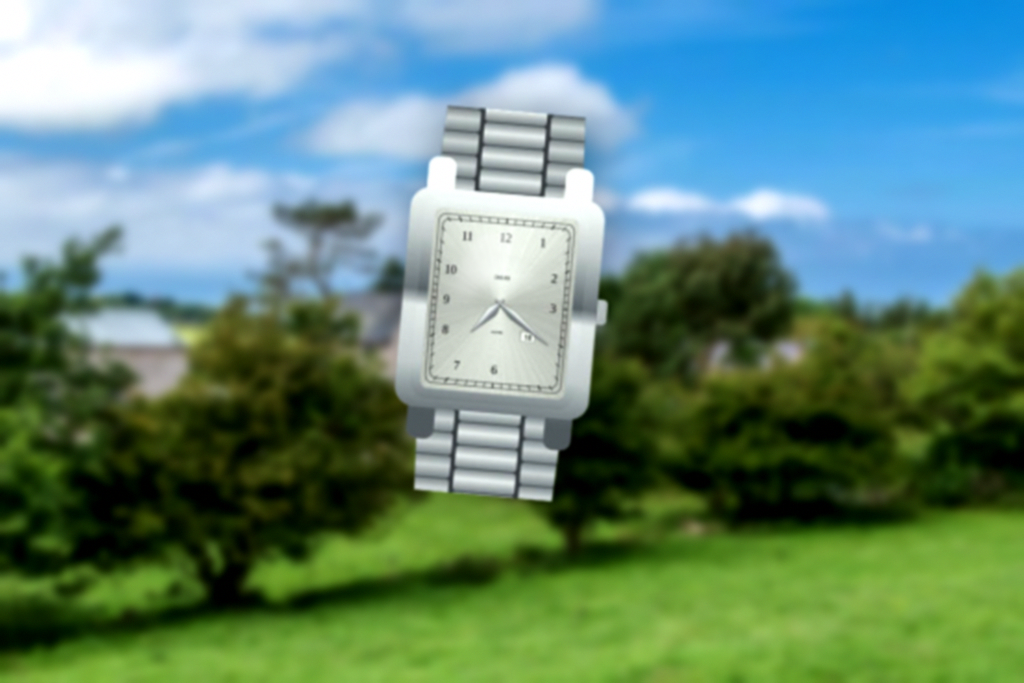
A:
7 h 21 min
